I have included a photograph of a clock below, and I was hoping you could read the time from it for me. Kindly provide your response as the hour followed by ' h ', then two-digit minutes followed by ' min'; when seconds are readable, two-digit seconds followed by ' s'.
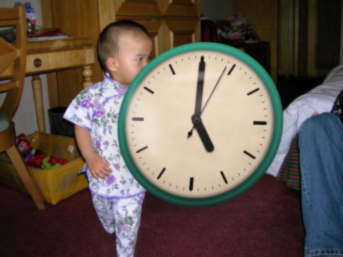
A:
5 h 00 min 04 s
